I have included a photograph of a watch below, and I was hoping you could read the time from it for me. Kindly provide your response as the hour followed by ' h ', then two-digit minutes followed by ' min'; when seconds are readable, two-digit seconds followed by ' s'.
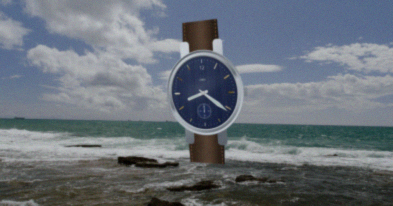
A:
8 h 21 min
